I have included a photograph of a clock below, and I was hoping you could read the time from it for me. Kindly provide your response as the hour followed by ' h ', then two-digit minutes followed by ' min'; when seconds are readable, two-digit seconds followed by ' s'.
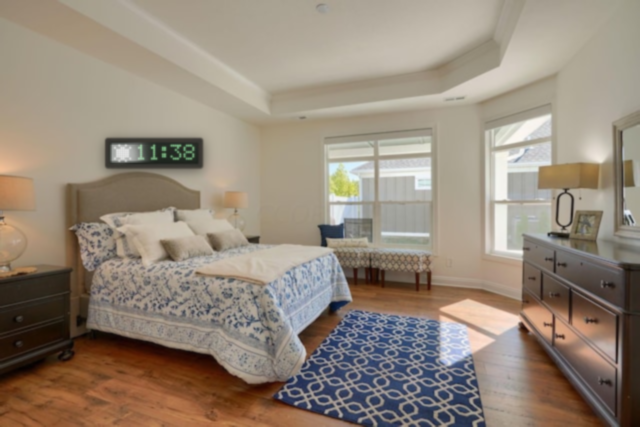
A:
11 h 38 min
